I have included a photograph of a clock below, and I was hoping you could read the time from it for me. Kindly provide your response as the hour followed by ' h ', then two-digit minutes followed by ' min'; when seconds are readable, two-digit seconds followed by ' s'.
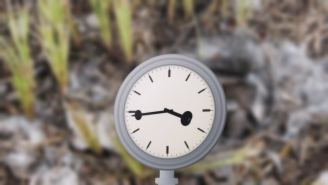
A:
3 h 44 min
